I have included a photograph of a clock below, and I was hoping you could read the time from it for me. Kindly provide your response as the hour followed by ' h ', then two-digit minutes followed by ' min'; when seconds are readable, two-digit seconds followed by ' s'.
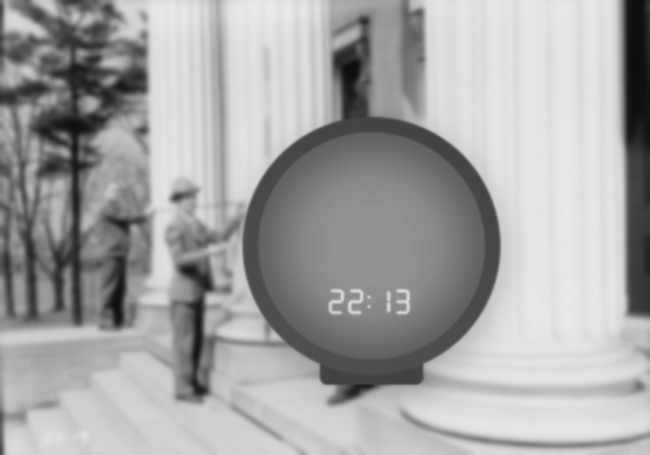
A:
22 h 13 min
